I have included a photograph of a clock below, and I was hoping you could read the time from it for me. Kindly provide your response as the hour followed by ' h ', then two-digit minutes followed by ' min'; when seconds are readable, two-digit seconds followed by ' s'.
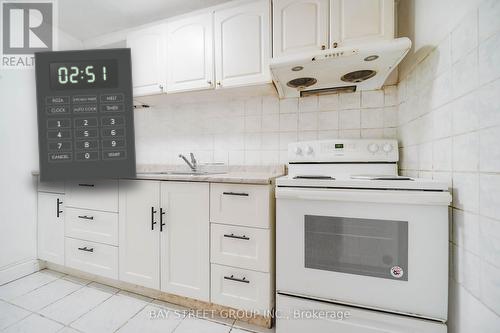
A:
2 h 51 min
